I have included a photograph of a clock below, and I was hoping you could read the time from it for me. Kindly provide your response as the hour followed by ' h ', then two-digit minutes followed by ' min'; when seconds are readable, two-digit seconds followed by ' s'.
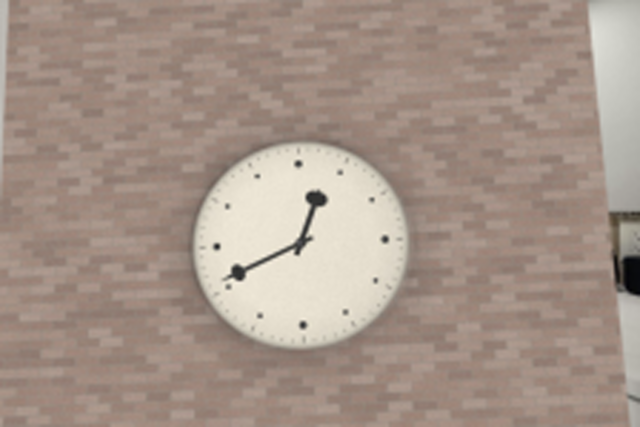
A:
12 h 41 min
